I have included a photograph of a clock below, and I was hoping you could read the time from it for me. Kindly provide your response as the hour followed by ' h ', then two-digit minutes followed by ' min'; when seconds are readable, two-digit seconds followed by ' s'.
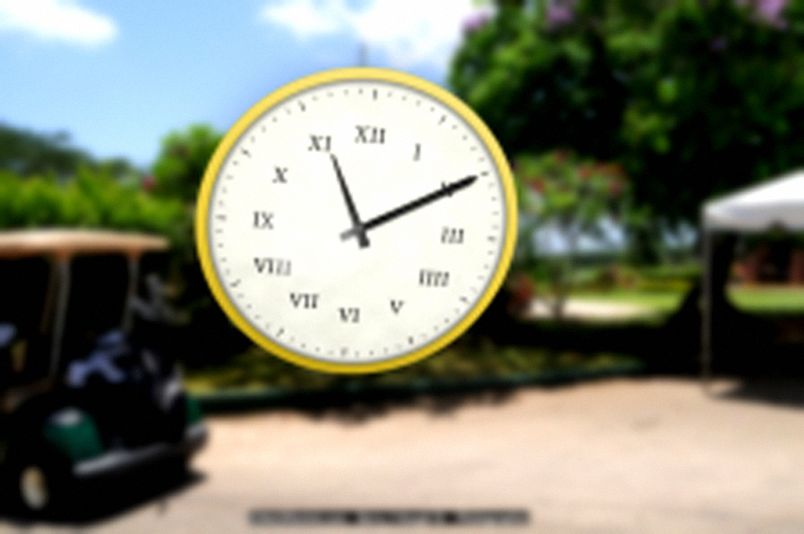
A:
11 h 10 min
